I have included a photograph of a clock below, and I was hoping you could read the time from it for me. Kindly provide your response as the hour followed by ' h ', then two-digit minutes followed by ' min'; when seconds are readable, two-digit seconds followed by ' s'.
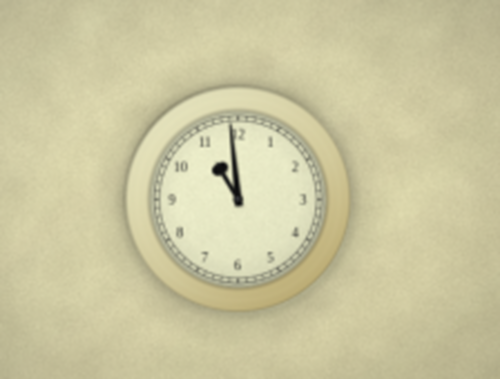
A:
10 h 59 min
